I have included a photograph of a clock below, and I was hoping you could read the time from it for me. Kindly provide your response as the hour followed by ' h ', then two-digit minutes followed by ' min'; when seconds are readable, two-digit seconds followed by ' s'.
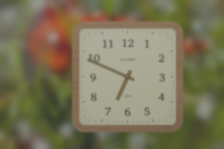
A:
6 h 49 min
